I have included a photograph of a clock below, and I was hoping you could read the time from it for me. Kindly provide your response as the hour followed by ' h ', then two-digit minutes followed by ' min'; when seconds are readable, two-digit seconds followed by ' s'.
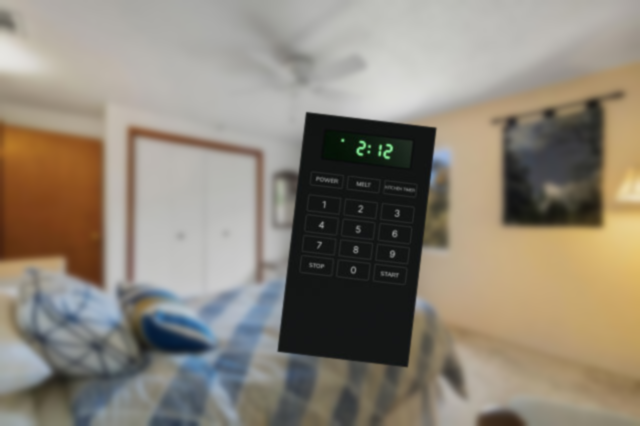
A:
2 h 12 min
